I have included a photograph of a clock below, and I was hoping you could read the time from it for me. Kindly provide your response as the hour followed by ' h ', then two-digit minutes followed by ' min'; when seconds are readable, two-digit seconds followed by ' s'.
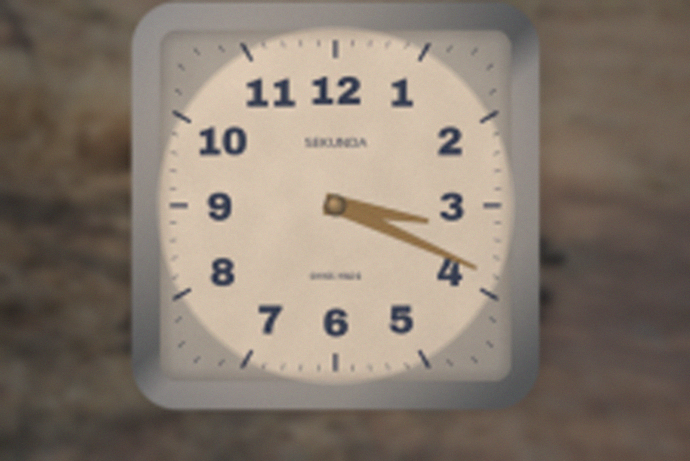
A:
3 h 19 min
